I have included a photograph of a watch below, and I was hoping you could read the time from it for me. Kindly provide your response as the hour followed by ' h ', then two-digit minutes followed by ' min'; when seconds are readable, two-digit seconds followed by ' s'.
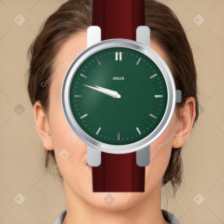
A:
9 h 48 min
